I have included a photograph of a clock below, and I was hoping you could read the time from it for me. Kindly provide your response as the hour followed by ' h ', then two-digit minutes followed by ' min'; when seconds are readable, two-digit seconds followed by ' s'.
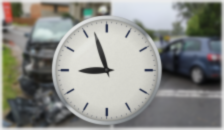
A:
8 h 57 min
